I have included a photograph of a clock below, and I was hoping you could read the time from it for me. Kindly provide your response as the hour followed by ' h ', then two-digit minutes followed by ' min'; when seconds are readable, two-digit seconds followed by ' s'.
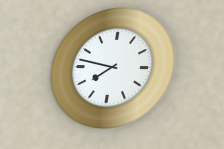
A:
7 h 47 min
